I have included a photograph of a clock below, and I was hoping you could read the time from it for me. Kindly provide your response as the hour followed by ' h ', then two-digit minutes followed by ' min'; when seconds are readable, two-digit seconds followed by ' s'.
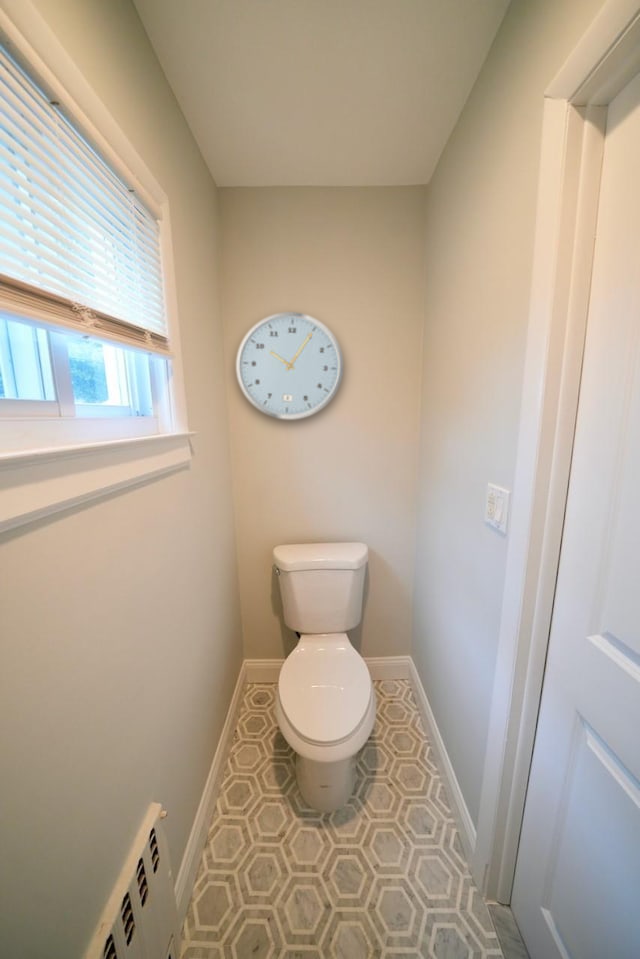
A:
10 h 05 min
